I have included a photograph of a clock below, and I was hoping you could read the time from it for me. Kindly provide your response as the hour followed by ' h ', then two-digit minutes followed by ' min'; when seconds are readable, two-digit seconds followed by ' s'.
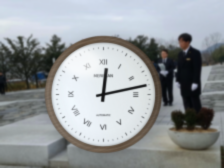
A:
12 h 13 min
